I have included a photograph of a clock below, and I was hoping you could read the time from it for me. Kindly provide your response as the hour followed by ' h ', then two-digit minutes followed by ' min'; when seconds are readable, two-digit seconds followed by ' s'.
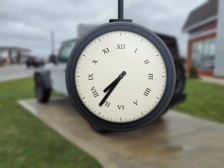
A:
7 h 36 min
